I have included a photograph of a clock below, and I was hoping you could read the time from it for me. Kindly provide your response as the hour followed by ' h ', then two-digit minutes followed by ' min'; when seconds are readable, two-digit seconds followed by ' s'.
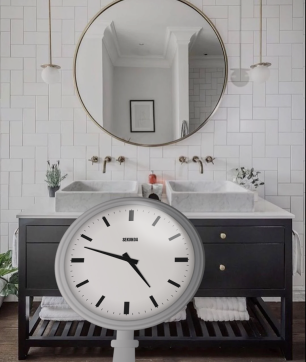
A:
4 h 48 min
